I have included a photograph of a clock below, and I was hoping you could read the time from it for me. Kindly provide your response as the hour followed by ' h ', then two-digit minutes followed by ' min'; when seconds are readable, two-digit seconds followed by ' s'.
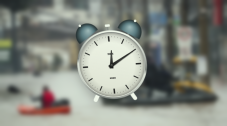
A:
12 h 10 min
